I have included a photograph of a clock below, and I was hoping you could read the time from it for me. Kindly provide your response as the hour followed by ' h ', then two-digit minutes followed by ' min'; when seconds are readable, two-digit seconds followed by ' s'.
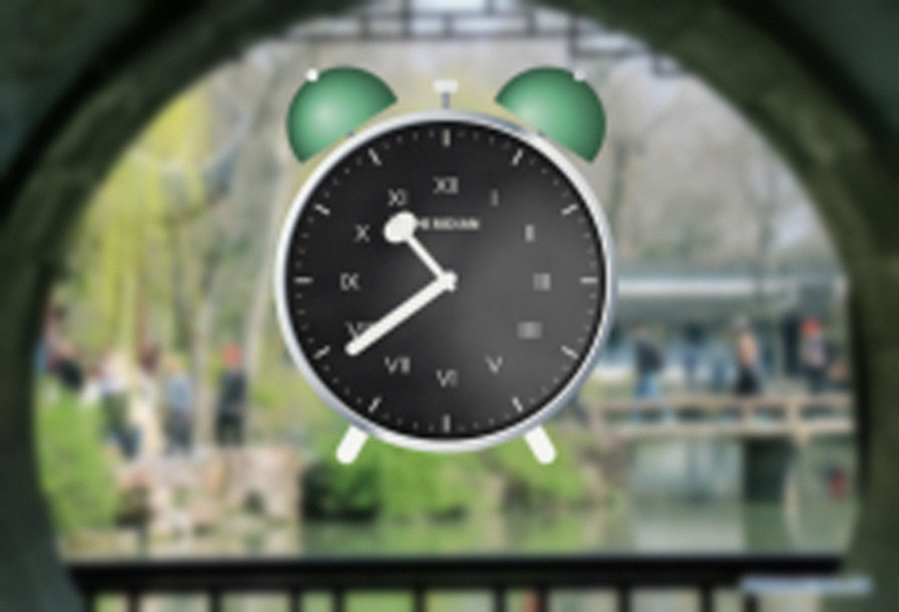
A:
10 h 39 min
